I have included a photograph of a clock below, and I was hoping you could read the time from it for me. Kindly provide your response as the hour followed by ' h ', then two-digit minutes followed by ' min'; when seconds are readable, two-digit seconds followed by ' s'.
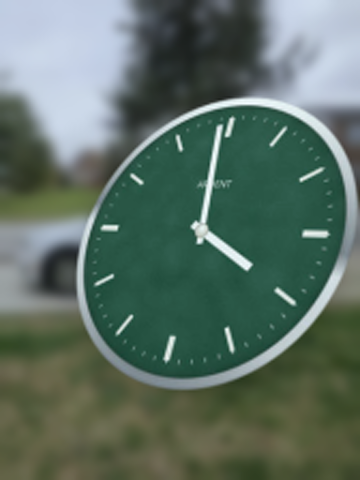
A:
3 h 59 min
